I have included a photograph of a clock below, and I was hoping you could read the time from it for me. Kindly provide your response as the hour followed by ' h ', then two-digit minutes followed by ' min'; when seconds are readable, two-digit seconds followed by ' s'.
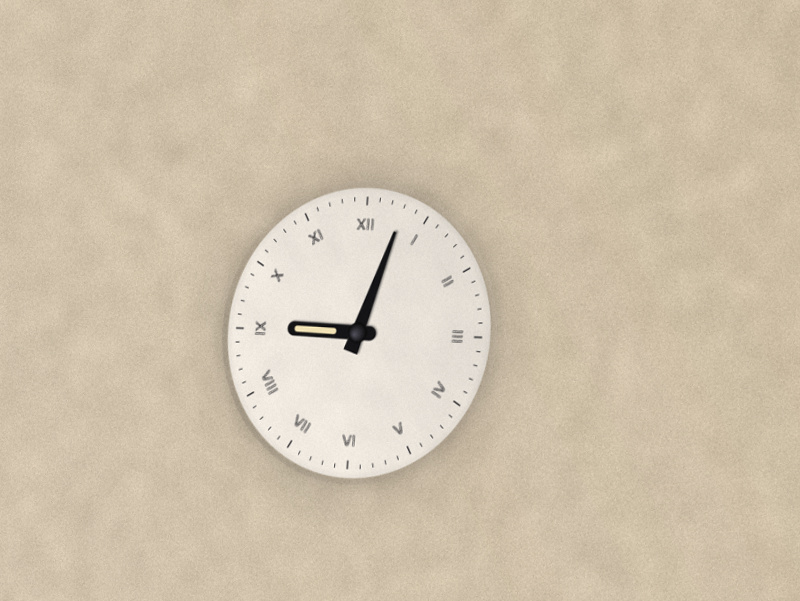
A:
9 h 03 min
